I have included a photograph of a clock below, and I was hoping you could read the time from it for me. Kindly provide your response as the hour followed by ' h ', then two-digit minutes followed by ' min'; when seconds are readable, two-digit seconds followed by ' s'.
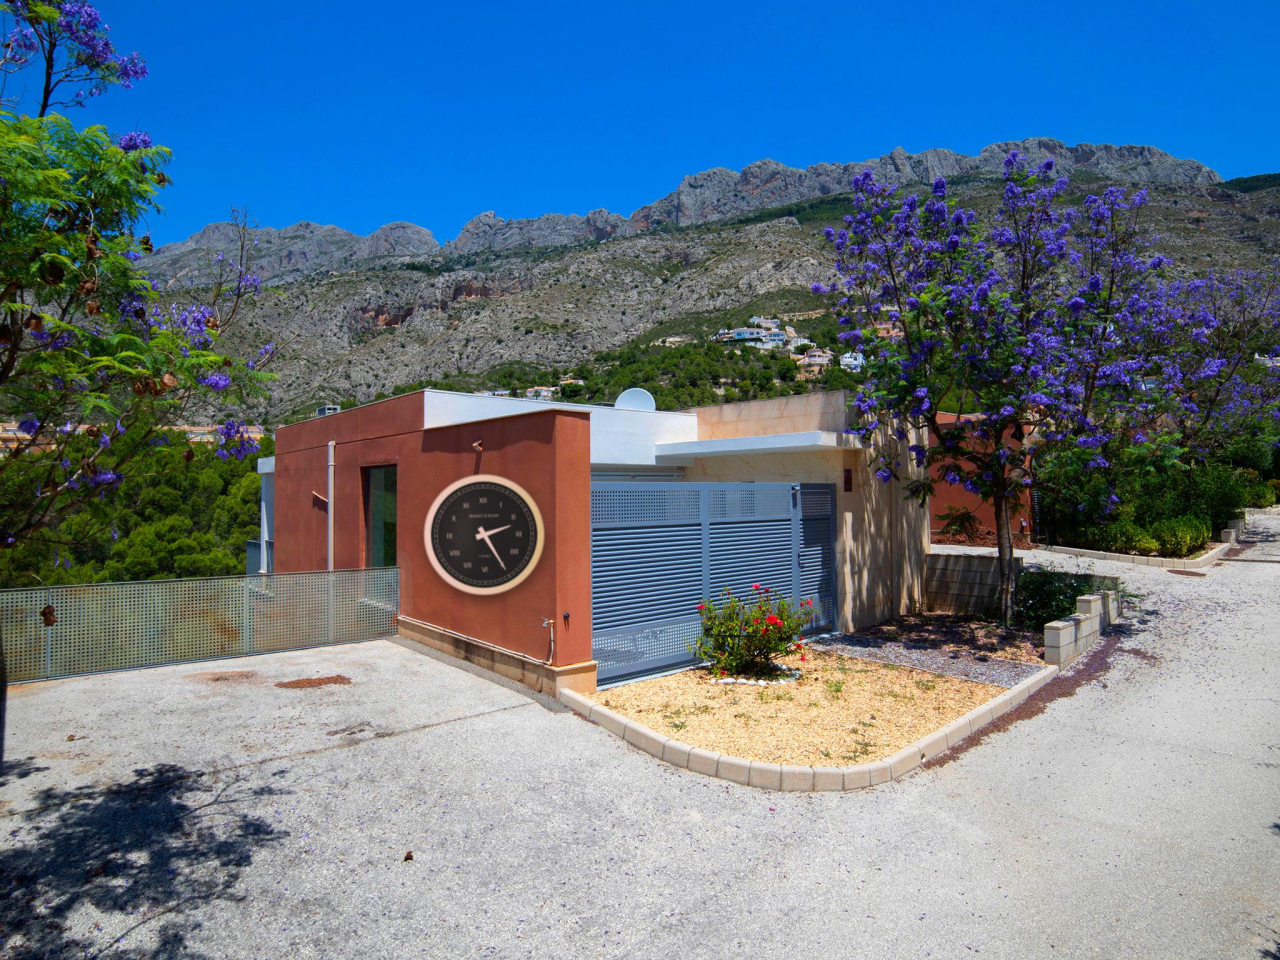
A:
2 h 25 min
